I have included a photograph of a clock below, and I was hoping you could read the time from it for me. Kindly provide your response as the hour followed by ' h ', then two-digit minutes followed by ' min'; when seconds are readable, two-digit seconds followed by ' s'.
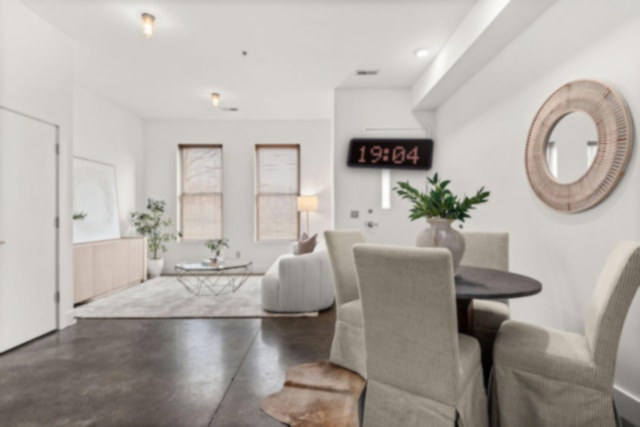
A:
19 h 04 min
